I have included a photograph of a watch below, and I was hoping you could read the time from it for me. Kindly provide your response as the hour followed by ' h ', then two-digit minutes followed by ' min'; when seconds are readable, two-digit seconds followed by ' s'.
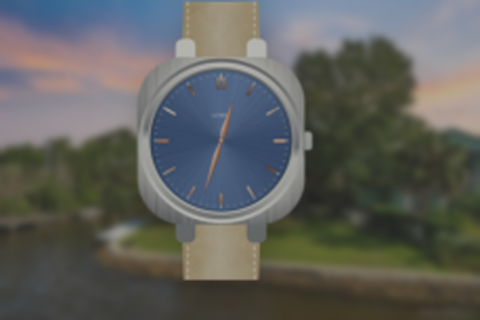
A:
12 h 33 min
